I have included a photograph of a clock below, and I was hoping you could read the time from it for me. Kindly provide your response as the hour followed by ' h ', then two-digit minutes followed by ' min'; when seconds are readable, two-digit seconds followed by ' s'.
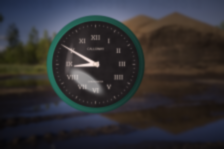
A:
8 h 50 min
